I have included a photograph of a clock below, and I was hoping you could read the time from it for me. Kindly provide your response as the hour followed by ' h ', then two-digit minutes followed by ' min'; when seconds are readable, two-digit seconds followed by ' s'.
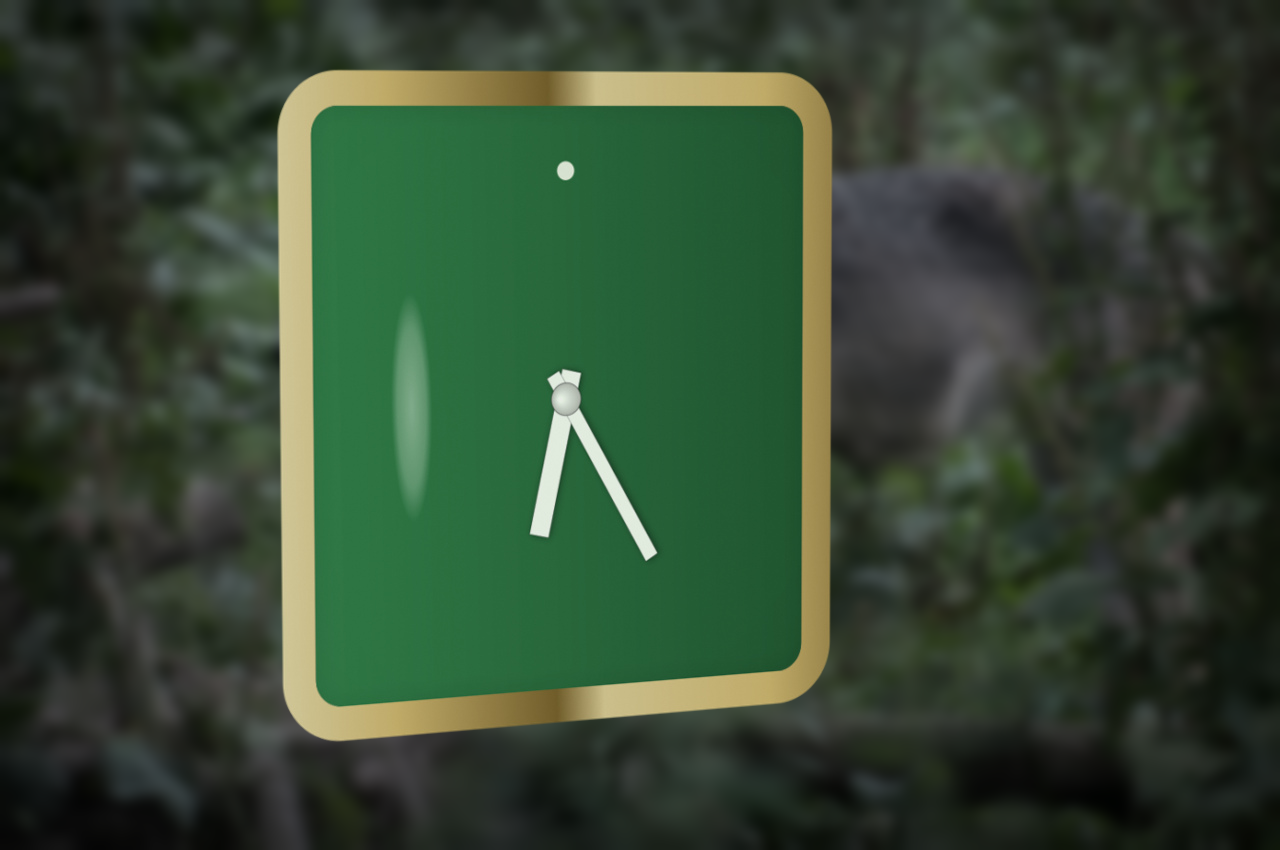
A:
6 h 25 min
